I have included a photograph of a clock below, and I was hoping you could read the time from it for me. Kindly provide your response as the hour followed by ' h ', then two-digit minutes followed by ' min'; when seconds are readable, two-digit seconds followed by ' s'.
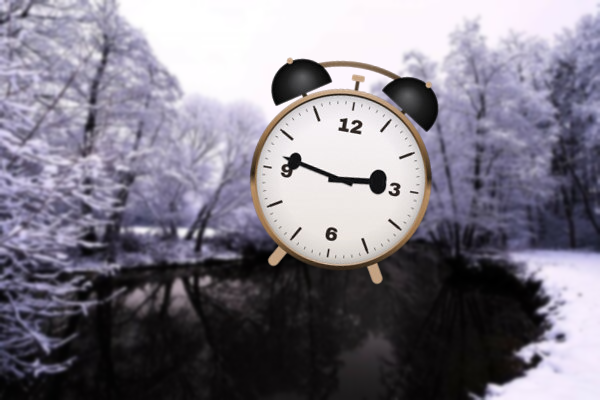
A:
2 h 47 min
